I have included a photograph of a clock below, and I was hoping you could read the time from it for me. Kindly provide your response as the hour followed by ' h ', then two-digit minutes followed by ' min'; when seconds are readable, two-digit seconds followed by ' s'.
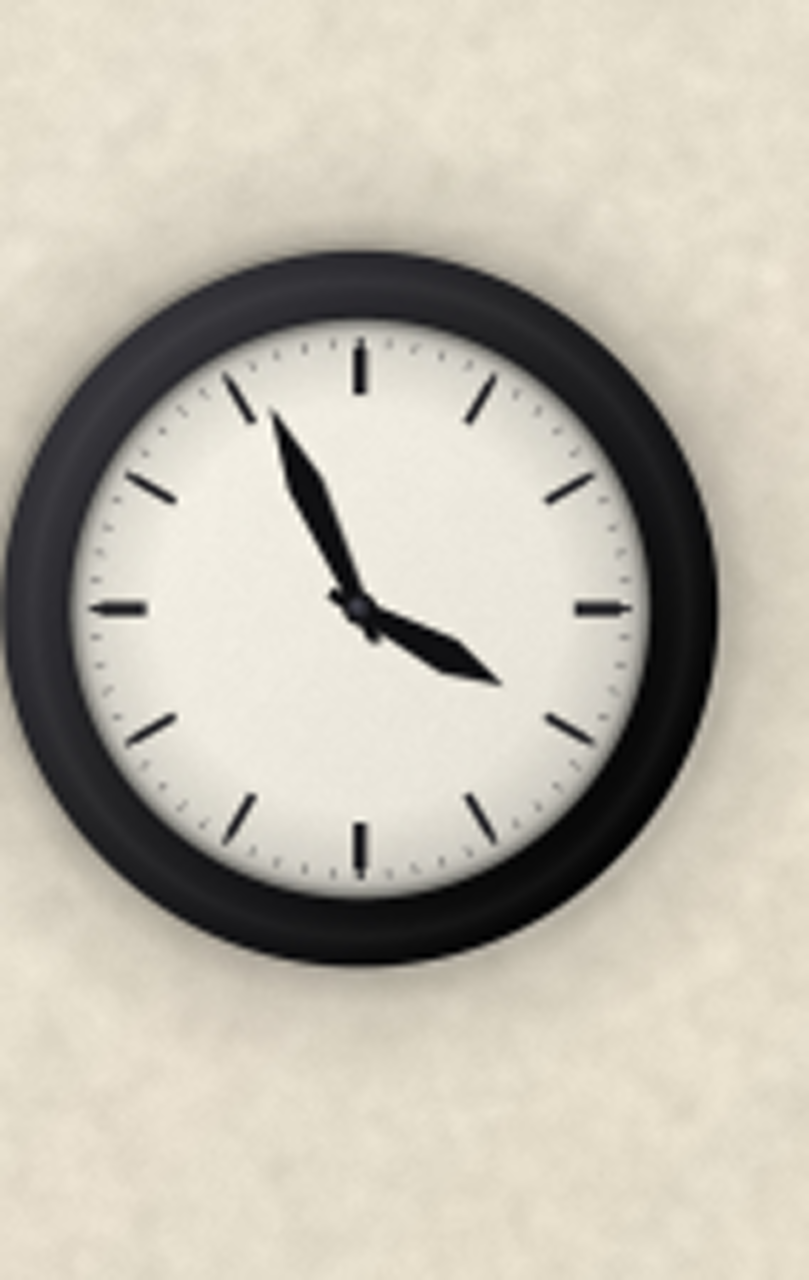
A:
3 h 56 min
